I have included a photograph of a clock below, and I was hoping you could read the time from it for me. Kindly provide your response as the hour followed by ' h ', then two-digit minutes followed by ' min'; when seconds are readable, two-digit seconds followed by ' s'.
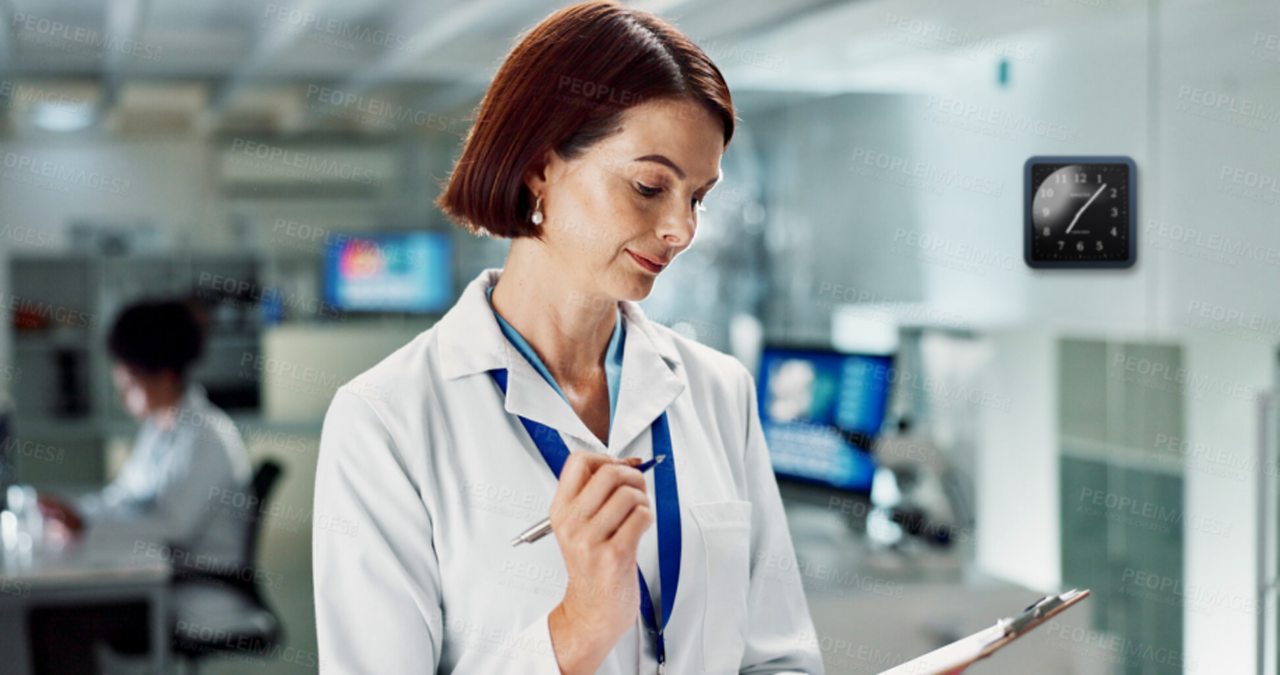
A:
7 h 07 min
